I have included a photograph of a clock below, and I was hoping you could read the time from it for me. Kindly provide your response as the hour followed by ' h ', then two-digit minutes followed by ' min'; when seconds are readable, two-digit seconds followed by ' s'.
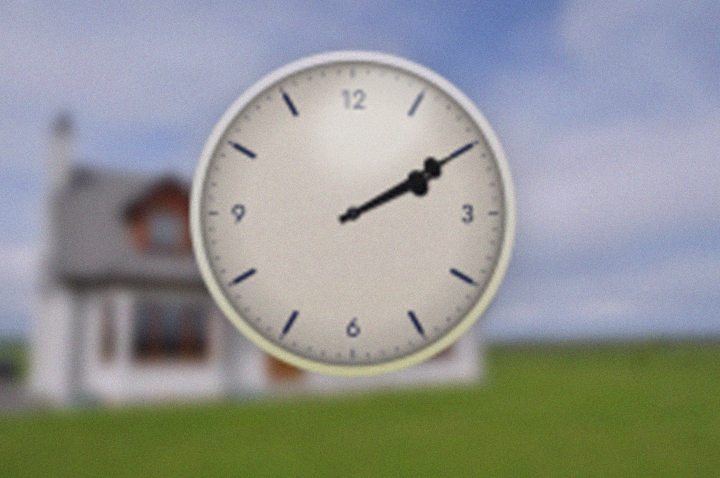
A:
2 h 10 min
